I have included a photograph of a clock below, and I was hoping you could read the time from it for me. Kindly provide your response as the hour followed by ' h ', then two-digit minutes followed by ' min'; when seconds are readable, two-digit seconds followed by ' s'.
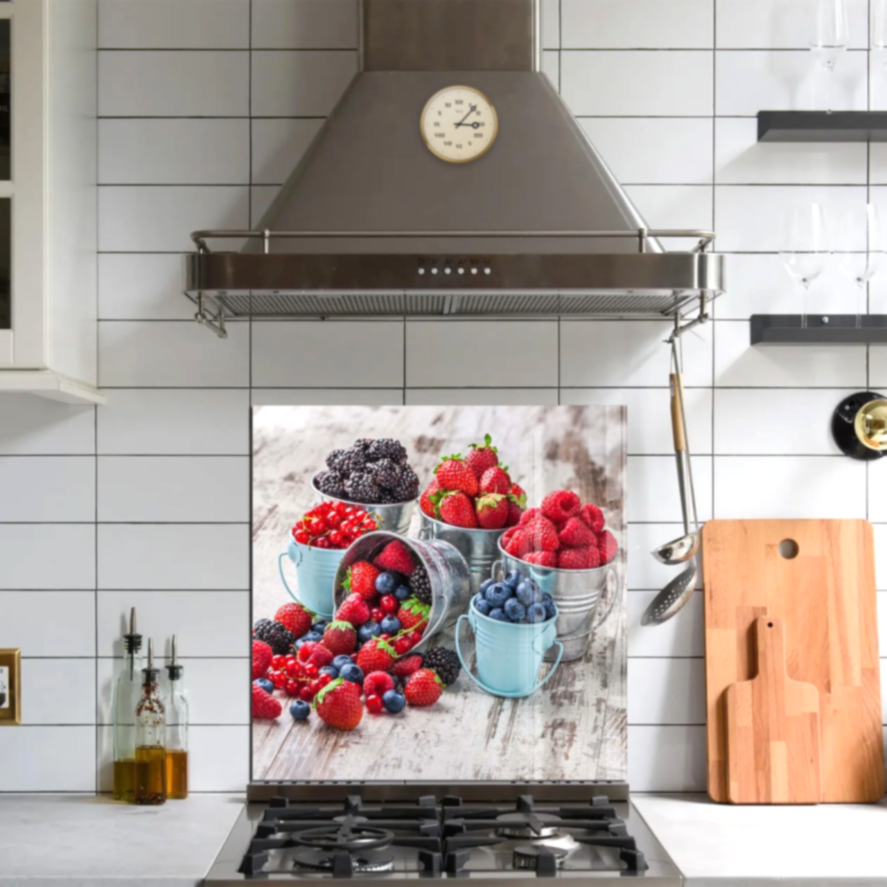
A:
3 h 07 min
